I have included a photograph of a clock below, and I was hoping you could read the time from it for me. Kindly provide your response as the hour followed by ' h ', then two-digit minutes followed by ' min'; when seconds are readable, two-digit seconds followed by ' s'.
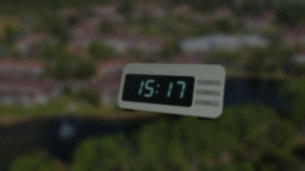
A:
15 h 17 min
